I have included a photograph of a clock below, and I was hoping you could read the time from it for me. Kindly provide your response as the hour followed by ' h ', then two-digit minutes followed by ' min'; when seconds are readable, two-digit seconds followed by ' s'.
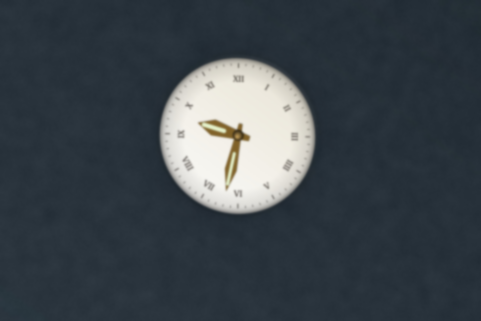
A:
9 h 32 min
